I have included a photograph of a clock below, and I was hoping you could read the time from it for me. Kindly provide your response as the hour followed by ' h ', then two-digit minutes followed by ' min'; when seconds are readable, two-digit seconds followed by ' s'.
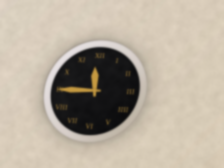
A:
11 h 45 min
